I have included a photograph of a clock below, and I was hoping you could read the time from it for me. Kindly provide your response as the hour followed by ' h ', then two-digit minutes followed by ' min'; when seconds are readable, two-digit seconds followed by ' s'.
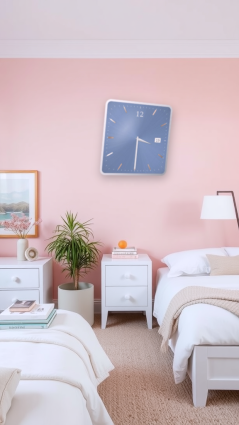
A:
3 h 30 min
